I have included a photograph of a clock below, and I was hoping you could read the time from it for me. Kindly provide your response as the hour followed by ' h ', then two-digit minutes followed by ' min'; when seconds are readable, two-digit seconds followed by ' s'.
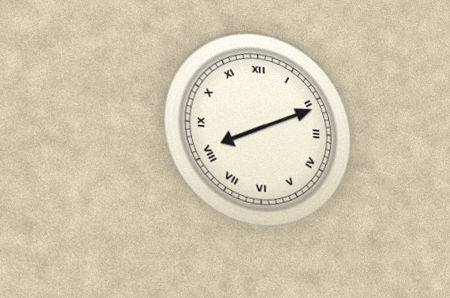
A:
8 h 11 min
